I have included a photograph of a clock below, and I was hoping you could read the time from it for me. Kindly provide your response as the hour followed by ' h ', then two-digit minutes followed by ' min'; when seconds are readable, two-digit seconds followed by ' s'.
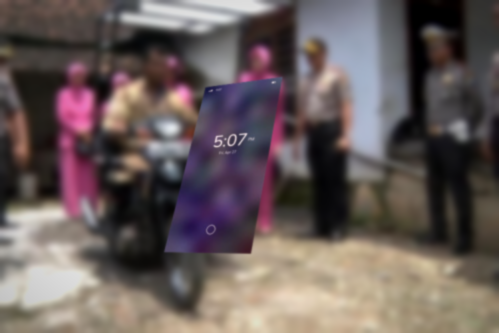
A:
5 h 07 min
